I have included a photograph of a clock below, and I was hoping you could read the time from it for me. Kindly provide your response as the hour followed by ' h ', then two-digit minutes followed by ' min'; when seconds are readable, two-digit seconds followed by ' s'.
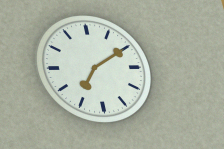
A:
7 h 10 min
